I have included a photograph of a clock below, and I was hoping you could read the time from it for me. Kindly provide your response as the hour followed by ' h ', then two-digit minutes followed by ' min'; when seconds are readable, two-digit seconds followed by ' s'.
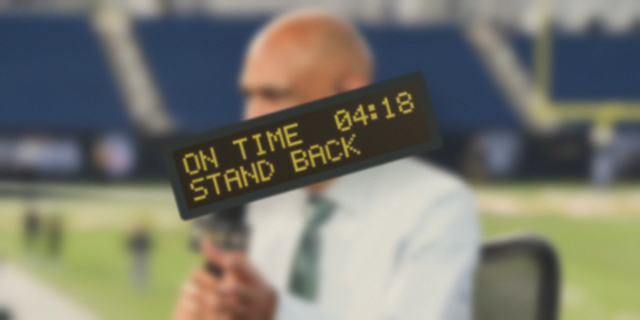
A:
4 h 18 min
